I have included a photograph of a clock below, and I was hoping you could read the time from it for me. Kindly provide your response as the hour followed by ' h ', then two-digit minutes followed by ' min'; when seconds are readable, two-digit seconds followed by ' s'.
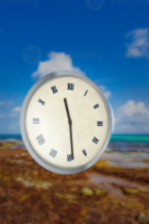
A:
11 h 29 min
